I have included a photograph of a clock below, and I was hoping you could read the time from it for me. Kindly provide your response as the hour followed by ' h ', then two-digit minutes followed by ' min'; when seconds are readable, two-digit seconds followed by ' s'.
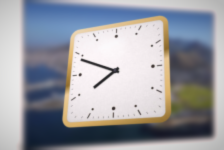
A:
7 h 49 min
